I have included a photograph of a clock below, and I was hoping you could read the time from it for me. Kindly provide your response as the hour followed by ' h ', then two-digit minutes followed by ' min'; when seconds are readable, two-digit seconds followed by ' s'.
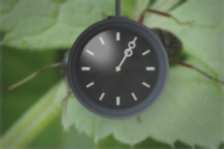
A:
1 h 05 min
